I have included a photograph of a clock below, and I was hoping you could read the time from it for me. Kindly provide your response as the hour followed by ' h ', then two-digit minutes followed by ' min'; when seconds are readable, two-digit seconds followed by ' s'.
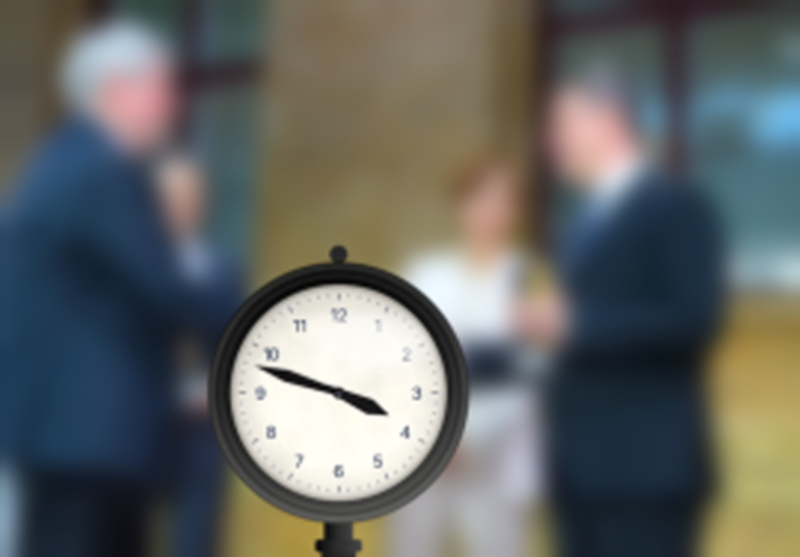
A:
3 h 48 min
